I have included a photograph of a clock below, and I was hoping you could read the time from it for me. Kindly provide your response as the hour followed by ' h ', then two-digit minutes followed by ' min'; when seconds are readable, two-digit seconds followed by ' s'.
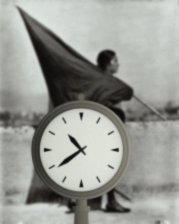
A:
10 h 39 min
